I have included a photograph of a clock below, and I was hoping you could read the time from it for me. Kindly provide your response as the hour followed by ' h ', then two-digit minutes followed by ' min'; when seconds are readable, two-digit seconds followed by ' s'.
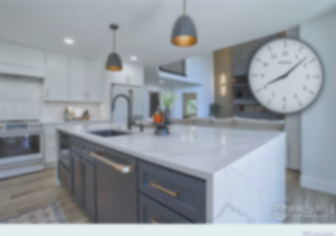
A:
8 h 08 min
